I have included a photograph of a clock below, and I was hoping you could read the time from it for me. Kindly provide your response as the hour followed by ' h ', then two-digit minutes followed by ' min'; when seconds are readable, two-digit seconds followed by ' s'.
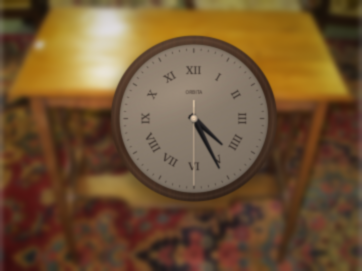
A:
4 h 25 min 30 s
